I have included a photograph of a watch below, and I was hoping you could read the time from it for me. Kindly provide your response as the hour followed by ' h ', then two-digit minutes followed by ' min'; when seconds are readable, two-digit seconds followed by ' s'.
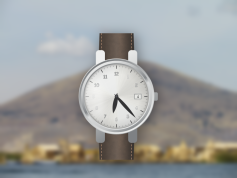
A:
6 h 23 min
